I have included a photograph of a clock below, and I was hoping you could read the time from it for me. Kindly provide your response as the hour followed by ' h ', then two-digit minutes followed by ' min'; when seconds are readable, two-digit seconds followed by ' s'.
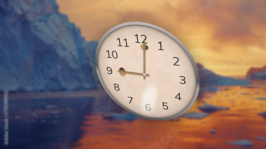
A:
9 h 01 min
